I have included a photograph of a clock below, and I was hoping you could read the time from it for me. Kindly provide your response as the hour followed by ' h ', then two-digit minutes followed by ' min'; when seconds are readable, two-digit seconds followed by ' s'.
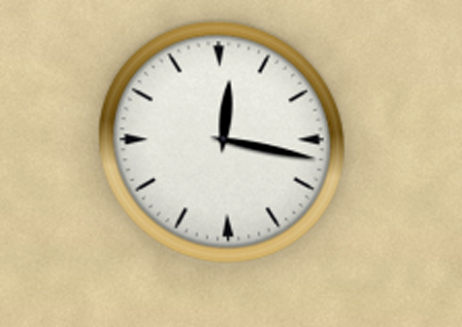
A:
12 h 17 min
